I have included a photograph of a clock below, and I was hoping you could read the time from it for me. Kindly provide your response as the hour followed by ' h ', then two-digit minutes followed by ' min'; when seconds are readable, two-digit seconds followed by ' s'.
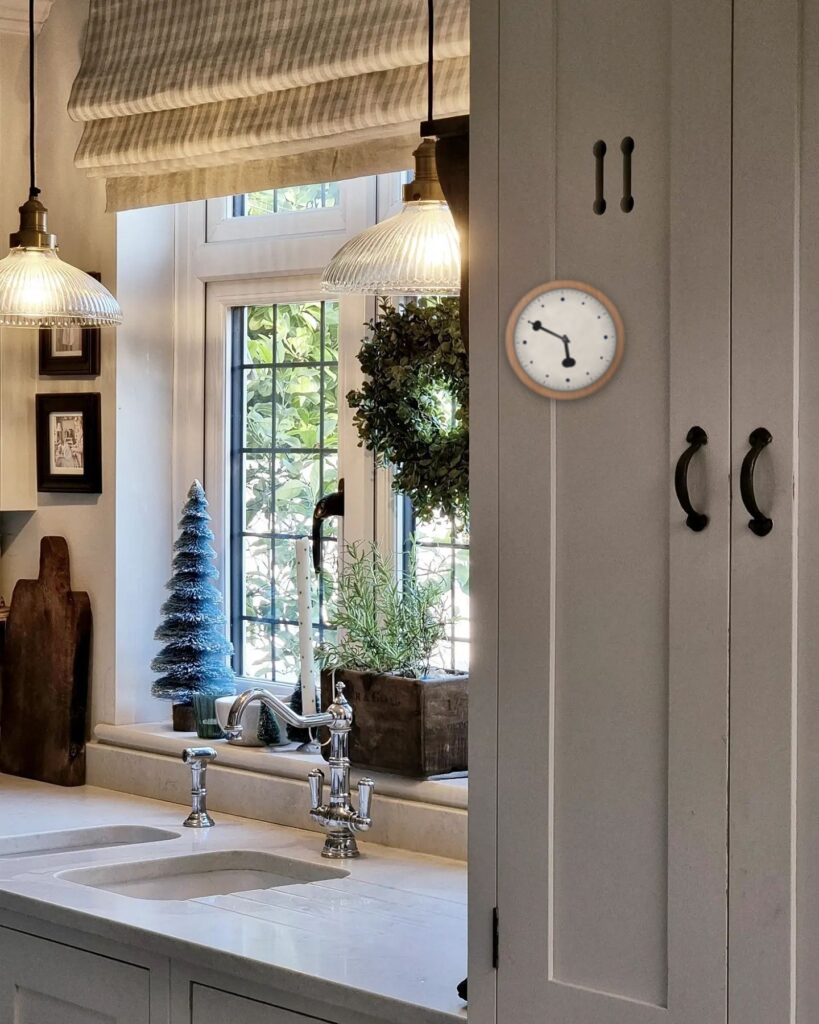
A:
5 h 50 min
